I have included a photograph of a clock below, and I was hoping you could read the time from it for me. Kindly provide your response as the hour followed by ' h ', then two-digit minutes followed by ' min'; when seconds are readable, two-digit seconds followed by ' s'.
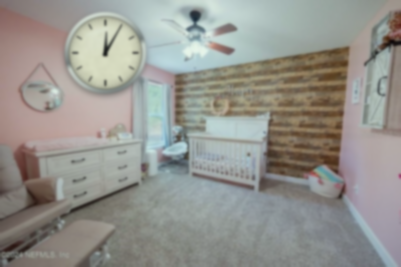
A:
12 h 05 min
